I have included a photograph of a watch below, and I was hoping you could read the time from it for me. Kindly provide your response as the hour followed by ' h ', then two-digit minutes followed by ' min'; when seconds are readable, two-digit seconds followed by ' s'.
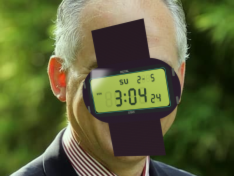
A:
3 h 04 min
